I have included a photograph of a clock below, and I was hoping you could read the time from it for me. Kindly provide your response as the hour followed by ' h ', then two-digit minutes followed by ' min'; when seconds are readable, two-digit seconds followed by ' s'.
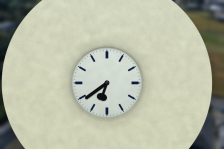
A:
6 h 39 min
